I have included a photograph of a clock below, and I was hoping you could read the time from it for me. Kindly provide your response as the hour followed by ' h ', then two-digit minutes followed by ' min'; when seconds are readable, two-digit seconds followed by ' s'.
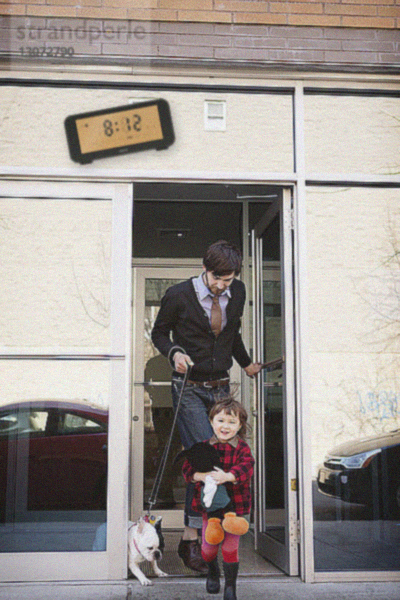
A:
8 h 12 min
